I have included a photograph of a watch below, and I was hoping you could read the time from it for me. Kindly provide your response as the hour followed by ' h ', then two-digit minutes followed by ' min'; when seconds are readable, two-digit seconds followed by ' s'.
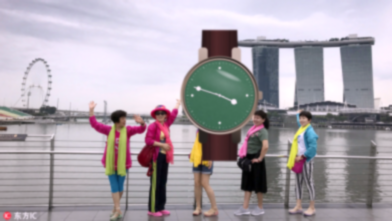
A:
3 h 48 min
